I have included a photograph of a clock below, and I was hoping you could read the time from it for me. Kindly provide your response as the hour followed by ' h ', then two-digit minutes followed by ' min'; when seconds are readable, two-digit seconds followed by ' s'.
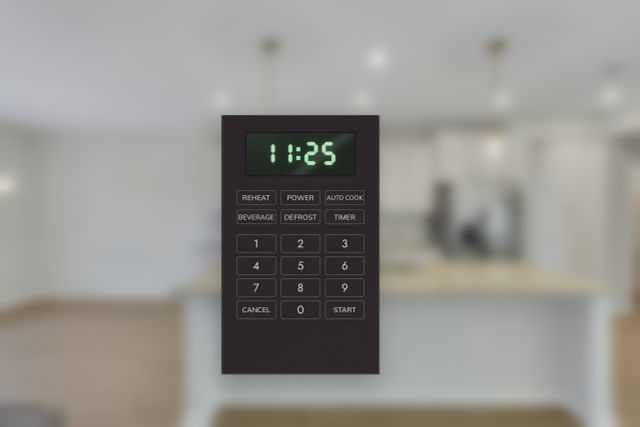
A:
11 h 25 min
